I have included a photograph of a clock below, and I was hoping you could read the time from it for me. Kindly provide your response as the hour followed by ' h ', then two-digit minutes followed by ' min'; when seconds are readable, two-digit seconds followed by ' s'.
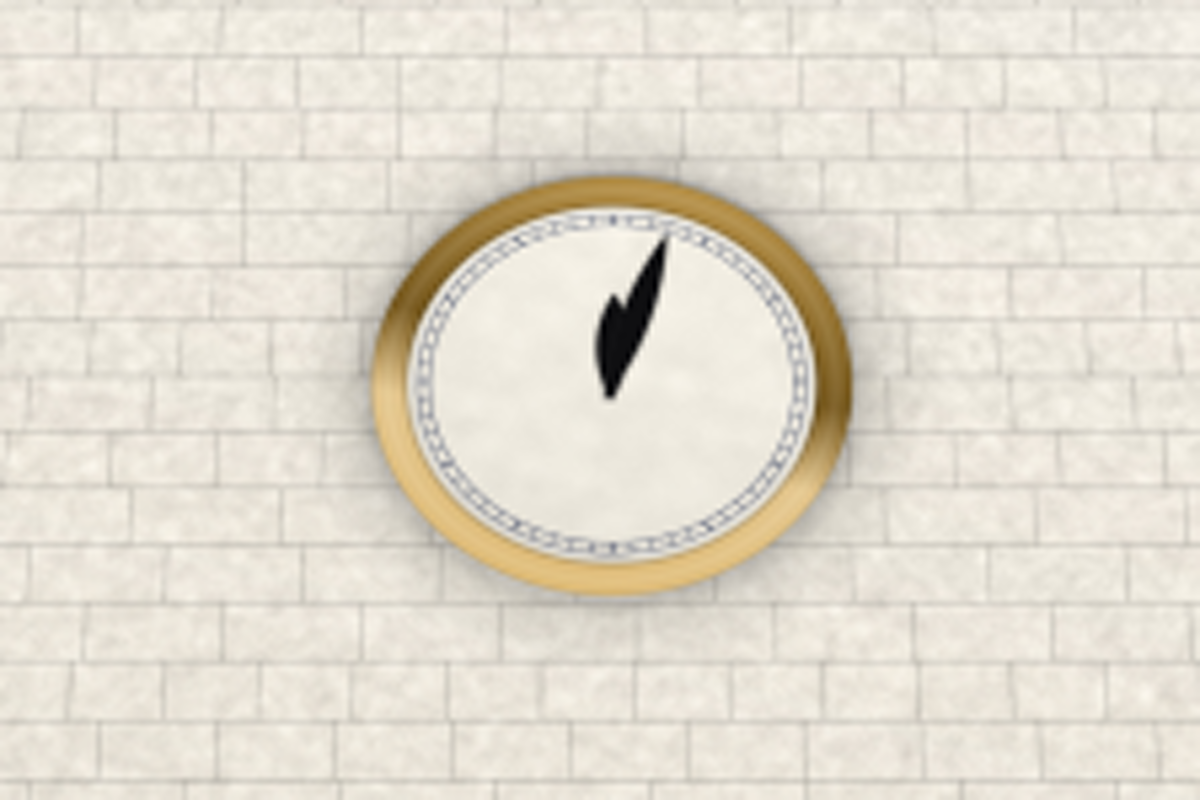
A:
12 h 03 min
